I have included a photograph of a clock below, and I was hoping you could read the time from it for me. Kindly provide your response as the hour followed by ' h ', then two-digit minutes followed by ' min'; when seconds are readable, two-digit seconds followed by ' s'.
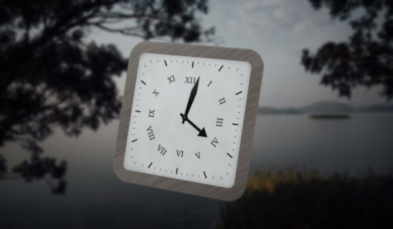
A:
4 h 02 min
